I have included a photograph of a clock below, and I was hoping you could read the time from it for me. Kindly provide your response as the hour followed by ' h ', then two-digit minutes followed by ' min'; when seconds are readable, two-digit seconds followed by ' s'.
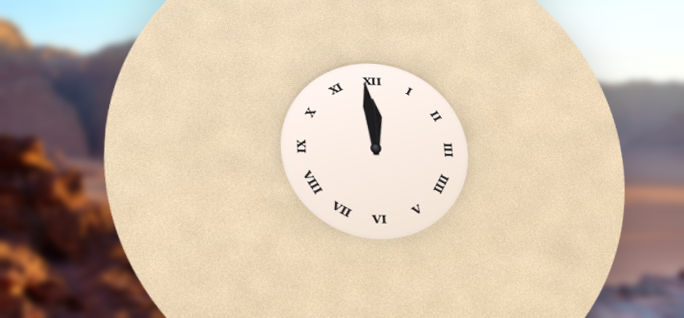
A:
11 h 59 min
